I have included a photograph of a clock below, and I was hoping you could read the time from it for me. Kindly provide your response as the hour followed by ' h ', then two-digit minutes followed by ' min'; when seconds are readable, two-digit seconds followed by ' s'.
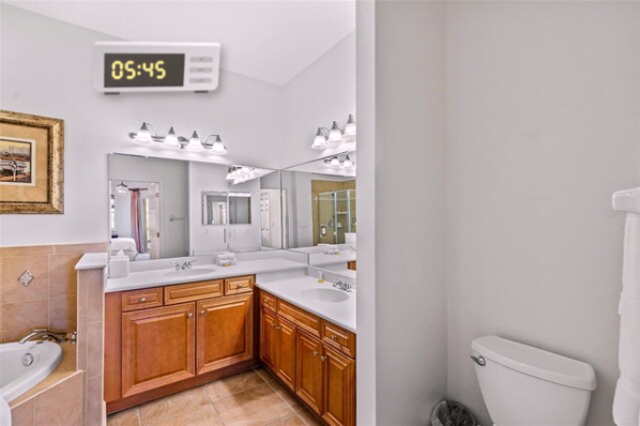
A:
5 h 45 min
